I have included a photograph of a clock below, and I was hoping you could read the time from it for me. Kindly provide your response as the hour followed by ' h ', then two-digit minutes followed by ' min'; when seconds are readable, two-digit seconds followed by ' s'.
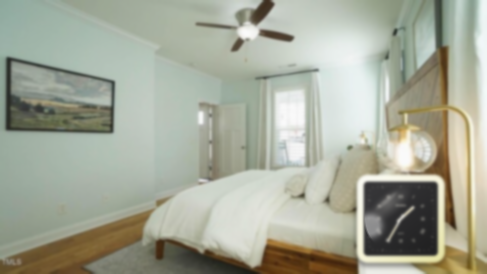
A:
1 h 35 min
